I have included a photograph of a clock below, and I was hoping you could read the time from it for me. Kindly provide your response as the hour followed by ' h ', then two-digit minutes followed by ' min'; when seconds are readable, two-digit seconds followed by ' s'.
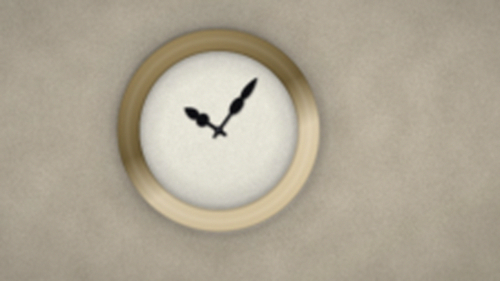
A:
10 h 06 min
